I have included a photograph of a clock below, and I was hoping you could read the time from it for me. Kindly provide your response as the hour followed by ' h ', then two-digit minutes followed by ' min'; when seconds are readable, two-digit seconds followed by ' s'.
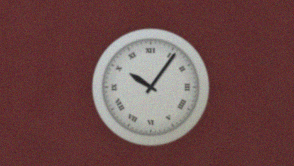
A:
10 h 06 min
